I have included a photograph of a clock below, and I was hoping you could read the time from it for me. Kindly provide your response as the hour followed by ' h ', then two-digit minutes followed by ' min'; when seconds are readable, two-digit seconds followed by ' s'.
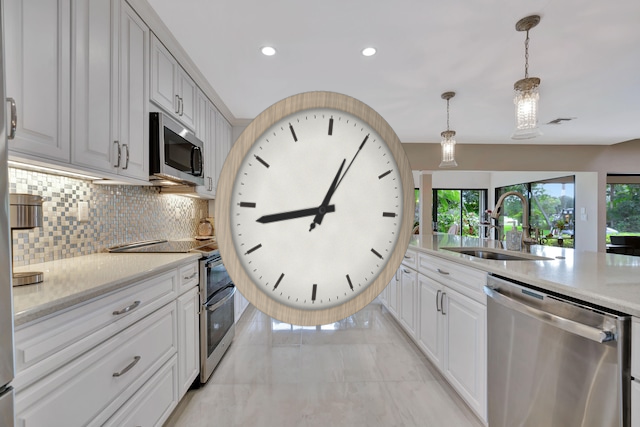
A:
12 h 43 min 05 s
